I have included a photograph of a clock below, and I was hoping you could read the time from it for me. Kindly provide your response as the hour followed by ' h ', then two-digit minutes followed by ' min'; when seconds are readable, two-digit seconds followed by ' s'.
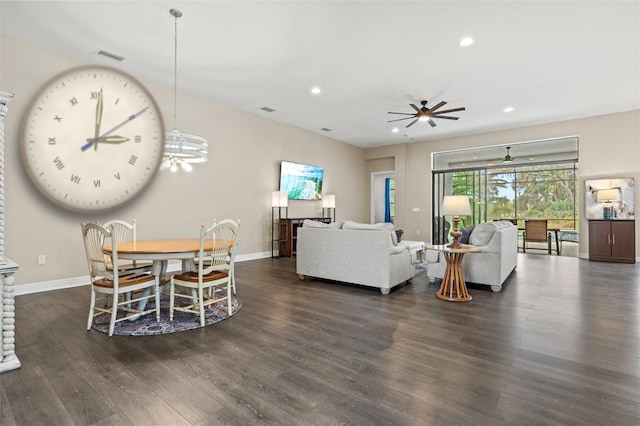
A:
3 h 01 min 10 s
